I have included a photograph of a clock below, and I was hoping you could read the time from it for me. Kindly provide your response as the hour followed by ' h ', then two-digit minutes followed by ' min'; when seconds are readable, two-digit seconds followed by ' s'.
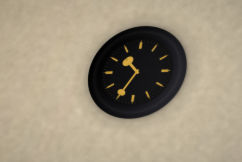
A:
10 h 35 min
